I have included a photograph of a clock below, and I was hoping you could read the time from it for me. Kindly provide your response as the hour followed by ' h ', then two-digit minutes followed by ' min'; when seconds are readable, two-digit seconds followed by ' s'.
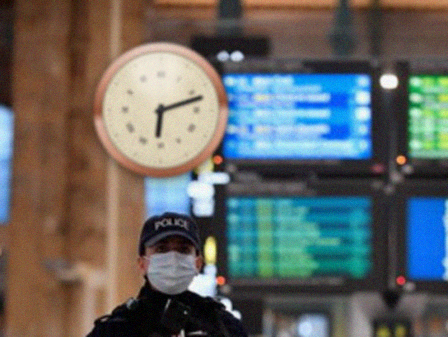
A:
6 h 12 min
